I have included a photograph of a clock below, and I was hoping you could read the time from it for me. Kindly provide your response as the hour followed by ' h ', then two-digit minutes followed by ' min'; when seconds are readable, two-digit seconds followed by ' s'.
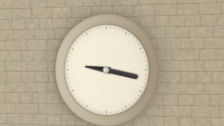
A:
9 h 17 min
